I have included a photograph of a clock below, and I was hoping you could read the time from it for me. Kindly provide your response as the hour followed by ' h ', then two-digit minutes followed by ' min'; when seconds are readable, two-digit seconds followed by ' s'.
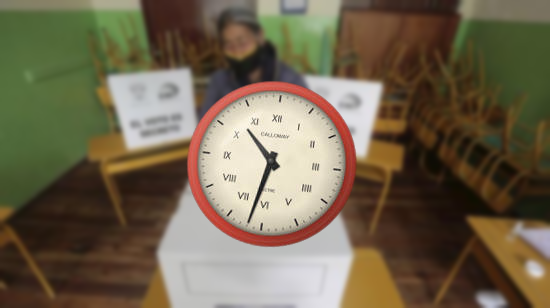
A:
10 h 32 min
